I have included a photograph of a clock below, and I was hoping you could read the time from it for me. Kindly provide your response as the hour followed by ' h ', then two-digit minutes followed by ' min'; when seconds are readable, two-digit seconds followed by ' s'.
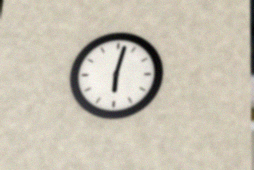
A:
6 h 02 min
